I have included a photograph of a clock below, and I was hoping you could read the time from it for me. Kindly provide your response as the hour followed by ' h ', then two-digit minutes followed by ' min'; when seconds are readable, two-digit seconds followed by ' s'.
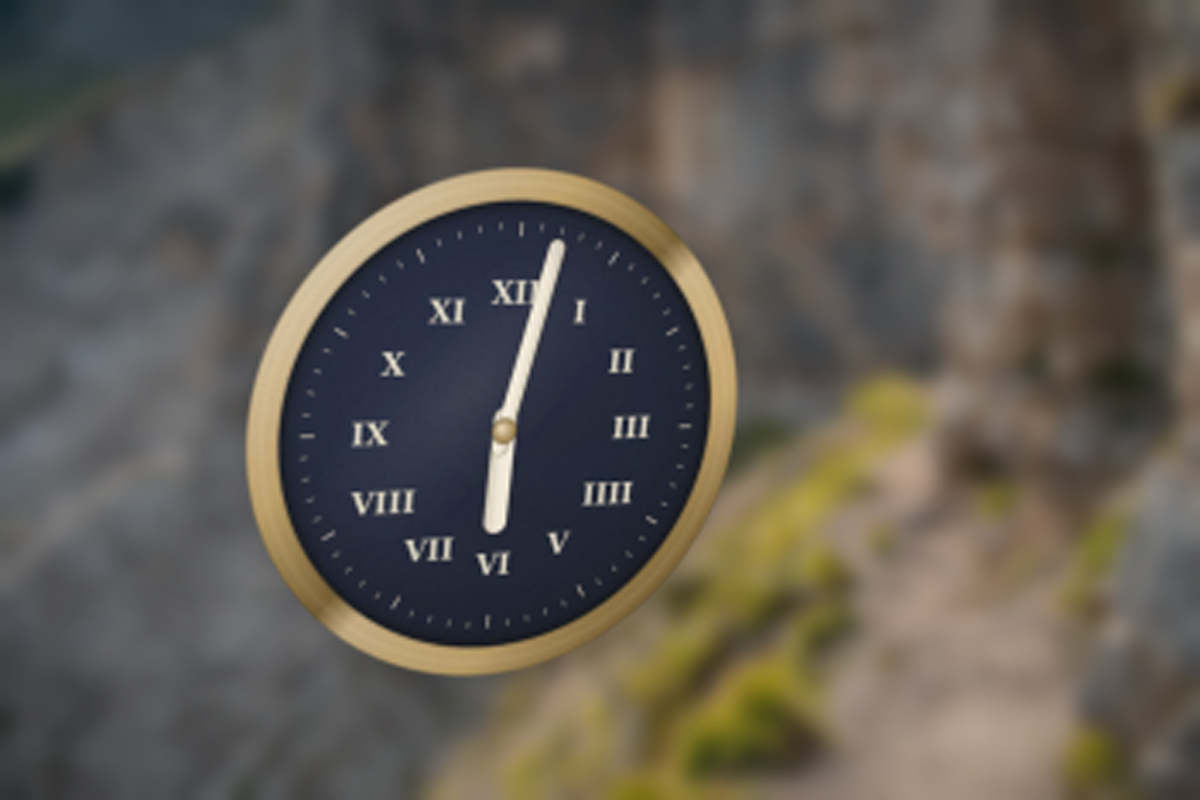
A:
6 h 02 min
